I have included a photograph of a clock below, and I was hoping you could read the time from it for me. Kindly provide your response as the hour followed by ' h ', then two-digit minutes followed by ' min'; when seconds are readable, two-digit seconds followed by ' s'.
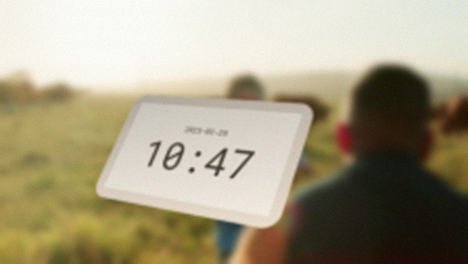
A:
10 h 47 min
